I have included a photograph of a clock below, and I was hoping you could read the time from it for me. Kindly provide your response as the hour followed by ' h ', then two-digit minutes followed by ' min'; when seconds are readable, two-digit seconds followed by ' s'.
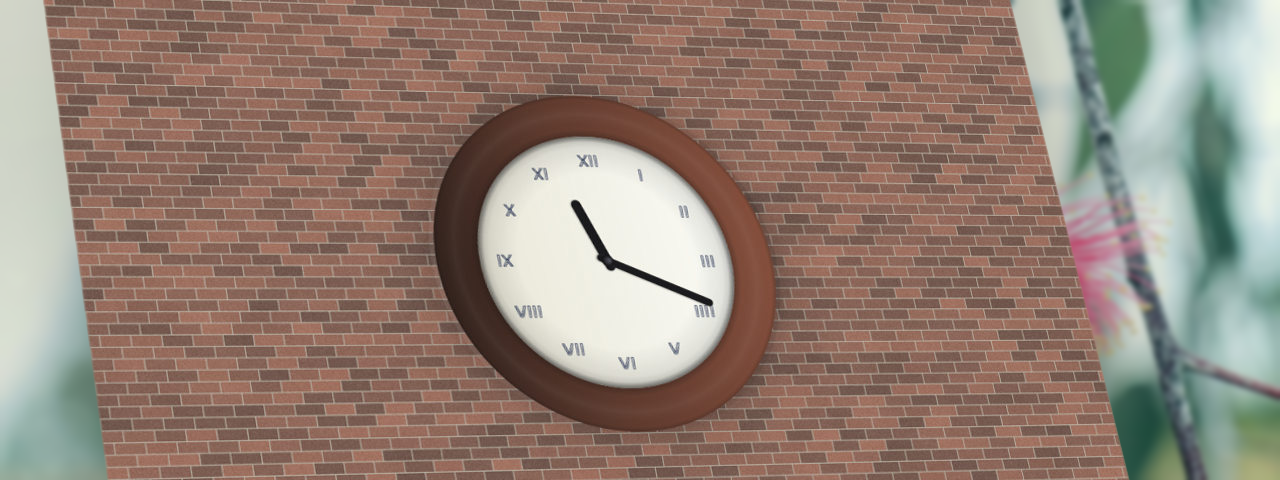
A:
11 h 19 min
